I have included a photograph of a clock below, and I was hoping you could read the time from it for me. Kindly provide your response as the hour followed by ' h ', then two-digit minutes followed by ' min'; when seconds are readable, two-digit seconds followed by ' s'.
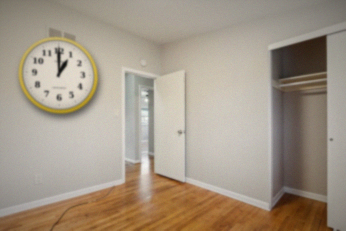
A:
1 h 00 min
